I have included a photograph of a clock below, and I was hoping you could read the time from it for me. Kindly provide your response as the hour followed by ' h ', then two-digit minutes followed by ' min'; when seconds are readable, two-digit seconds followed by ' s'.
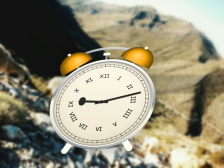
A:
9 h 13 min
